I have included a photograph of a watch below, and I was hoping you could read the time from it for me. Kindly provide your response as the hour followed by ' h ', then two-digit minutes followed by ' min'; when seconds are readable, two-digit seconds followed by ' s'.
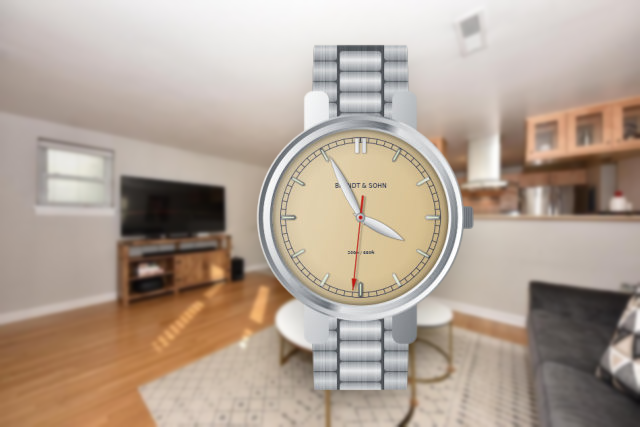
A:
3 h 55 min 31 s
